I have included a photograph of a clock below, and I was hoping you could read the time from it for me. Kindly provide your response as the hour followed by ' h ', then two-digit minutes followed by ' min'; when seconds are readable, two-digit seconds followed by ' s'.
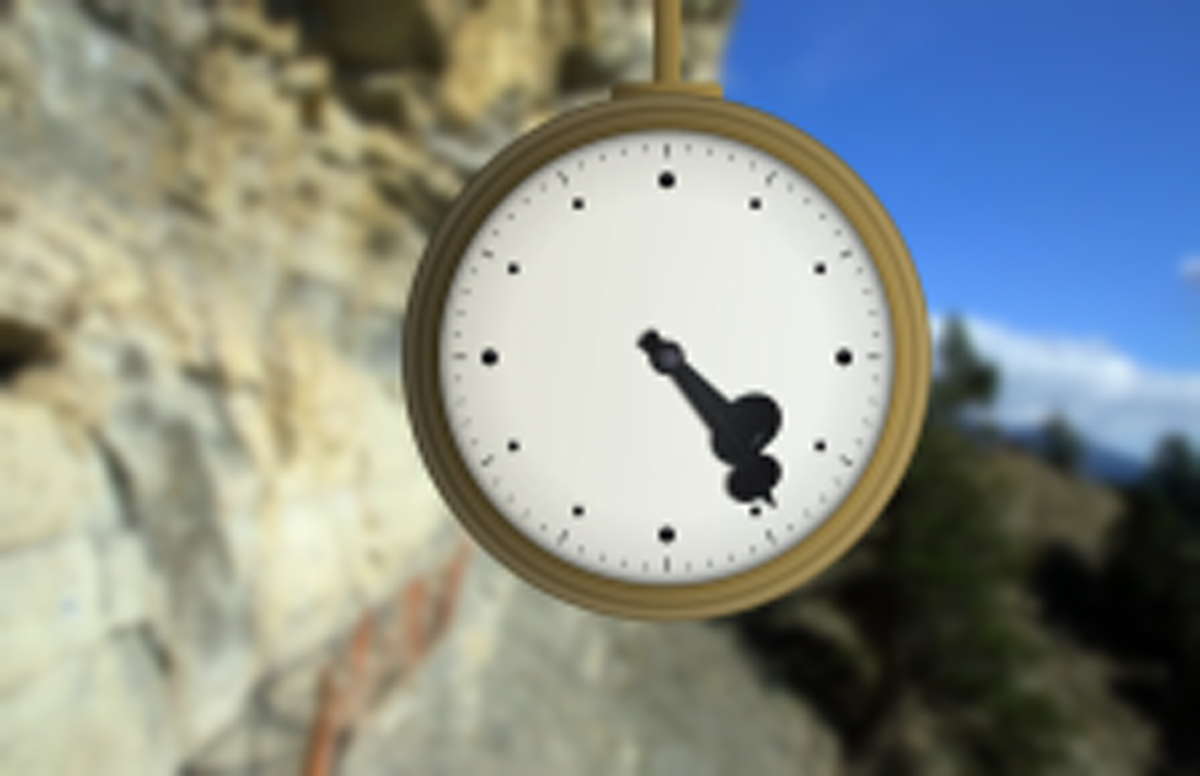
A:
4 h 24 min
